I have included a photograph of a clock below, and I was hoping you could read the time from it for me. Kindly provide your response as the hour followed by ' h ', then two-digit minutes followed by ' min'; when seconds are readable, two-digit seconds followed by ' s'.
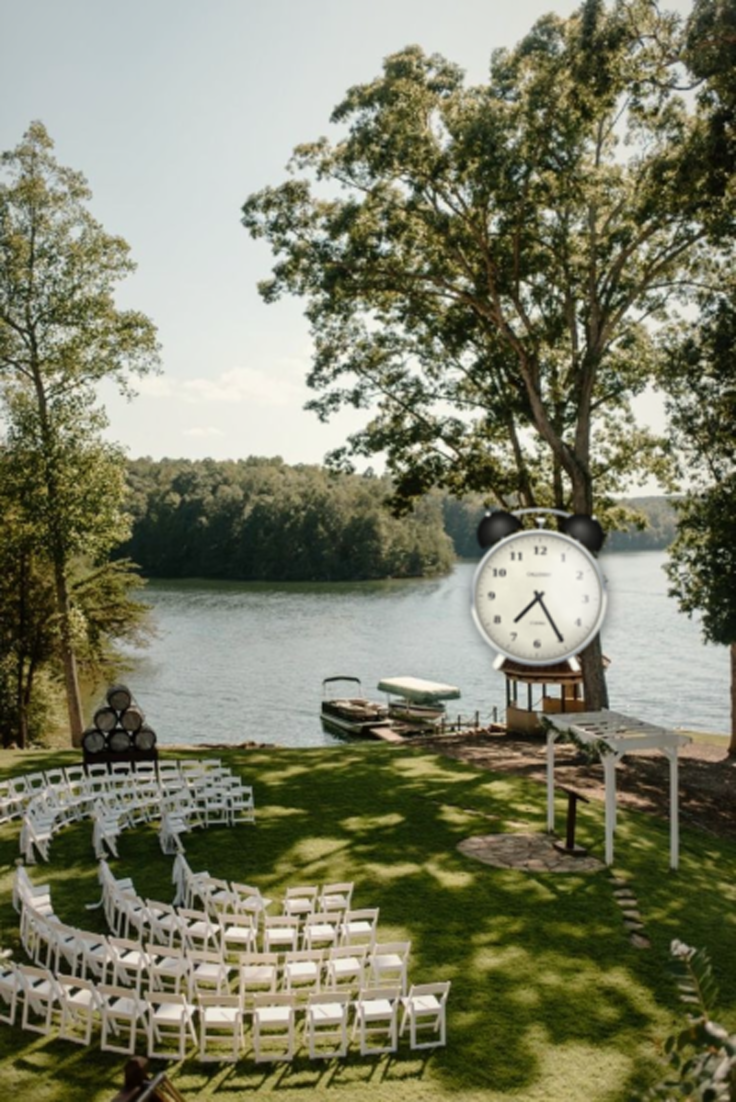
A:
7 h 25 min
